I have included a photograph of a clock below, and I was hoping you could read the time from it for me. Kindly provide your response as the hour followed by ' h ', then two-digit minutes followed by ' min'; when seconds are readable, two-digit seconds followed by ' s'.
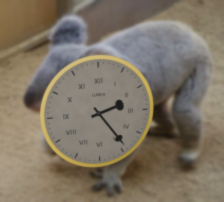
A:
2 h 24 min
